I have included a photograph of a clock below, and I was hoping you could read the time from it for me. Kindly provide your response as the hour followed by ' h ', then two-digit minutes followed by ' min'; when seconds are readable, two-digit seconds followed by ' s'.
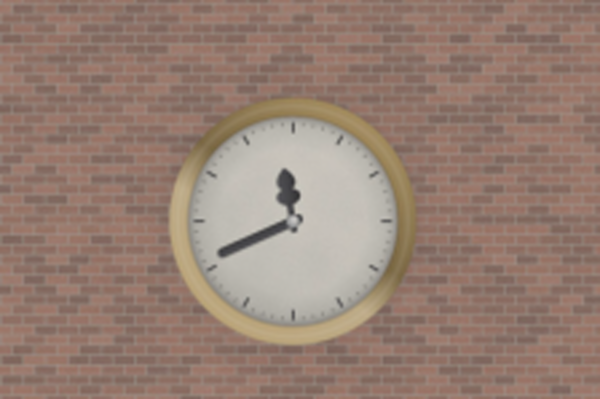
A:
11 h 41 min
